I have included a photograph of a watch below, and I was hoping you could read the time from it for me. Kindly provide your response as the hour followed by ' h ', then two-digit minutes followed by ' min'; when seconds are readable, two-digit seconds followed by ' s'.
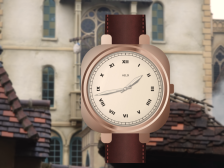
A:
1 h 43 min
